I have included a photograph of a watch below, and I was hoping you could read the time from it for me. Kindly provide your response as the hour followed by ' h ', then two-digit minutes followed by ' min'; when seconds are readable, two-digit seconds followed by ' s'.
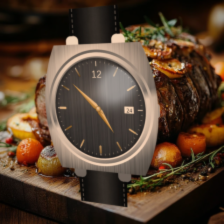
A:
4 h 52 min
